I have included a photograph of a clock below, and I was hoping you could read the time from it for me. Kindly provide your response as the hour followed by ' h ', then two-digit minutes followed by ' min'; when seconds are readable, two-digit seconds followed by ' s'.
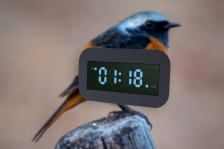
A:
1 h 18 min
